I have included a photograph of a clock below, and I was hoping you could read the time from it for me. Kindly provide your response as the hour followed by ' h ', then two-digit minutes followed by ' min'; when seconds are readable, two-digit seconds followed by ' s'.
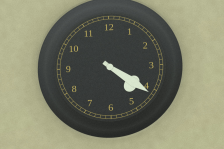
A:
4 h 21 min
